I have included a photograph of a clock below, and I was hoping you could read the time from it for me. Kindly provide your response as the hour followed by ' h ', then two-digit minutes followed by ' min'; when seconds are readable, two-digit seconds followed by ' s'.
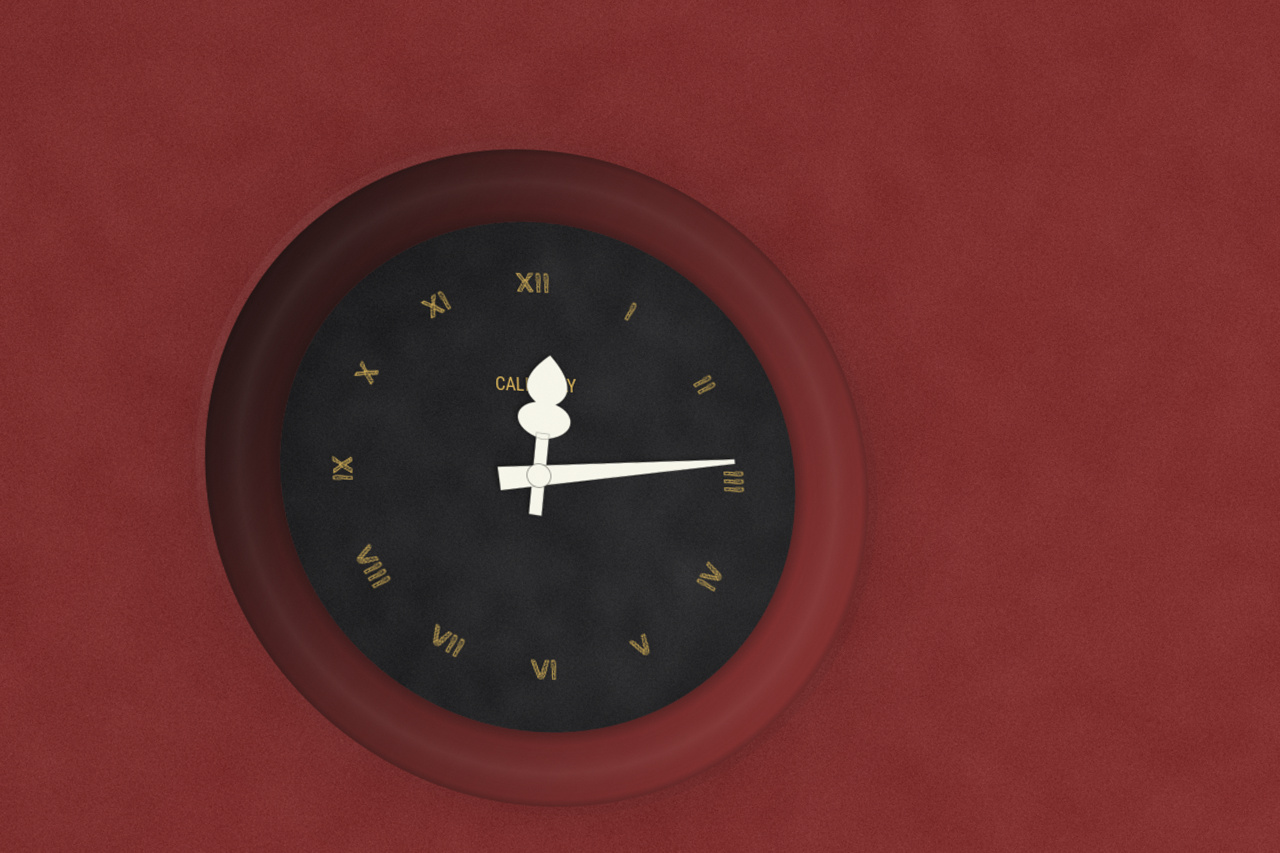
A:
12 h 14 min
